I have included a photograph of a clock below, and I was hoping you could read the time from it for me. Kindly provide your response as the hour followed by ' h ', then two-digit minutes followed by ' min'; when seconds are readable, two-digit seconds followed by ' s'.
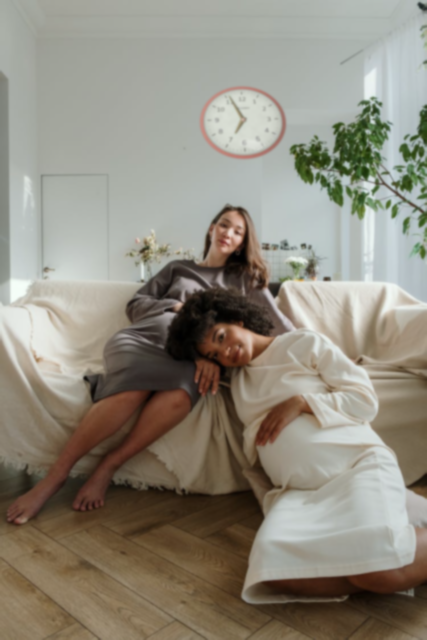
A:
6 h 56 min
